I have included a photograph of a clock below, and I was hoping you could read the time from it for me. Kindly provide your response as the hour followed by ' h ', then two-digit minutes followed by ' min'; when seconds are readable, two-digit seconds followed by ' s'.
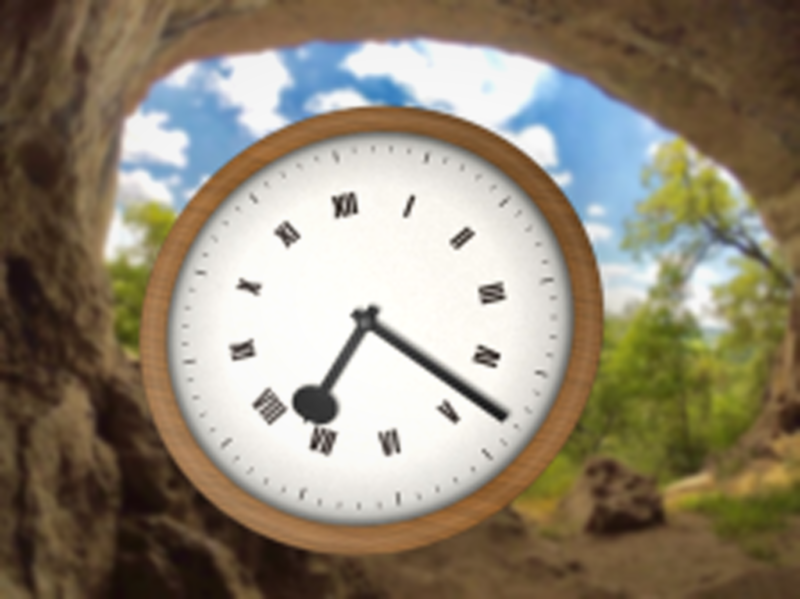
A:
7 h 23 min
